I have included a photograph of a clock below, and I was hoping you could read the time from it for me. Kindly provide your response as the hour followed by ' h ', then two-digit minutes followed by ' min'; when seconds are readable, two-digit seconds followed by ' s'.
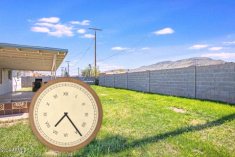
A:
7 h 24 min
